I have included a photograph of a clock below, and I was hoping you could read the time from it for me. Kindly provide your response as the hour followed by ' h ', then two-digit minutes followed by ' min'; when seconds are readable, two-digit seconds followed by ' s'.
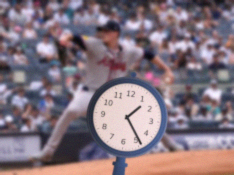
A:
1 h 24 min
